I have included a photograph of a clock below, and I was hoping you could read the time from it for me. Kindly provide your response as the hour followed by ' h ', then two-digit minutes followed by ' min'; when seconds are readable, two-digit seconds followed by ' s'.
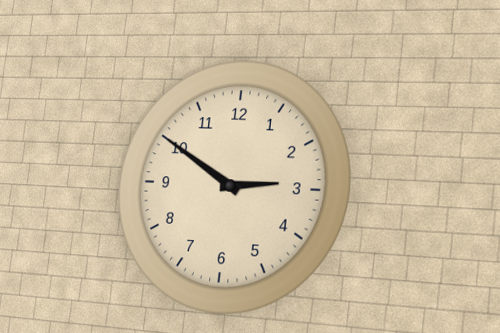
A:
2 h 50 min
